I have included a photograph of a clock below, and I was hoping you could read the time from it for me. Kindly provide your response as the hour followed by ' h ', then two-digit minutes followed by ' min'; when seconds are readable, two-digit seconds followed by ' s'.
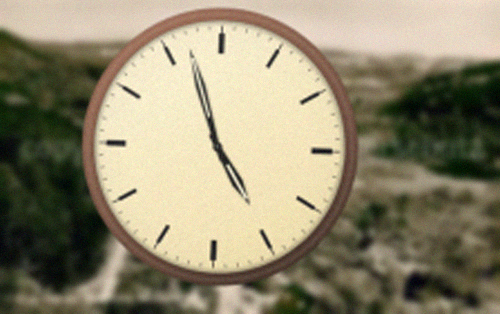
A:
4 h 57 min
